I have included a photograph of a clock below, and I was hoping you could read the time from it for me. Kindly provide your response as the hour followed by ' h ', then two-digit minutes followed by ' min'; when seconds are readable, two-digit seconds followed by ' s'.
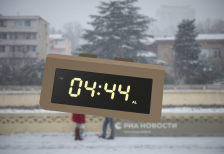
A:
4 h 44 min
